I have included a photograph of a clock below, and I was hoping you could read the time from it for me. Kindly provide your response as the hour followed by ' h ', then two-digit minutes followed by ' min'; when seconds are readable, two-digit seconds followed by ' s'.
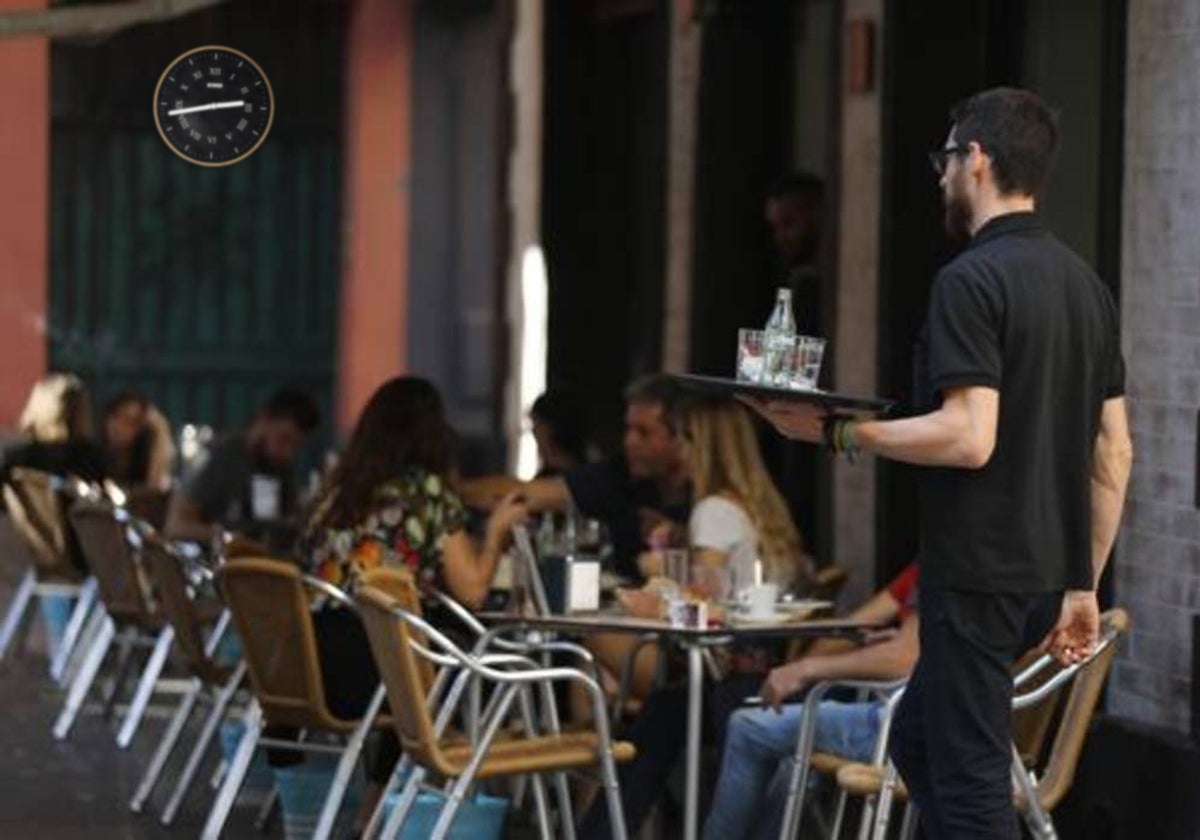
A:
2 h 43 min
